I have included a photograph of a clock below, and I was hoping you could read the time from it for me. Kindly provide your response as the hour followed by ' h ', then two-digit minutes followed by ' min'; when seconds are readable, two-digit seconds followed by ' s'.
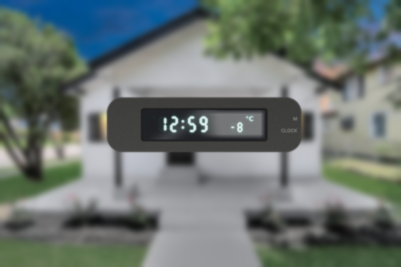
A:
12 h 59 min
